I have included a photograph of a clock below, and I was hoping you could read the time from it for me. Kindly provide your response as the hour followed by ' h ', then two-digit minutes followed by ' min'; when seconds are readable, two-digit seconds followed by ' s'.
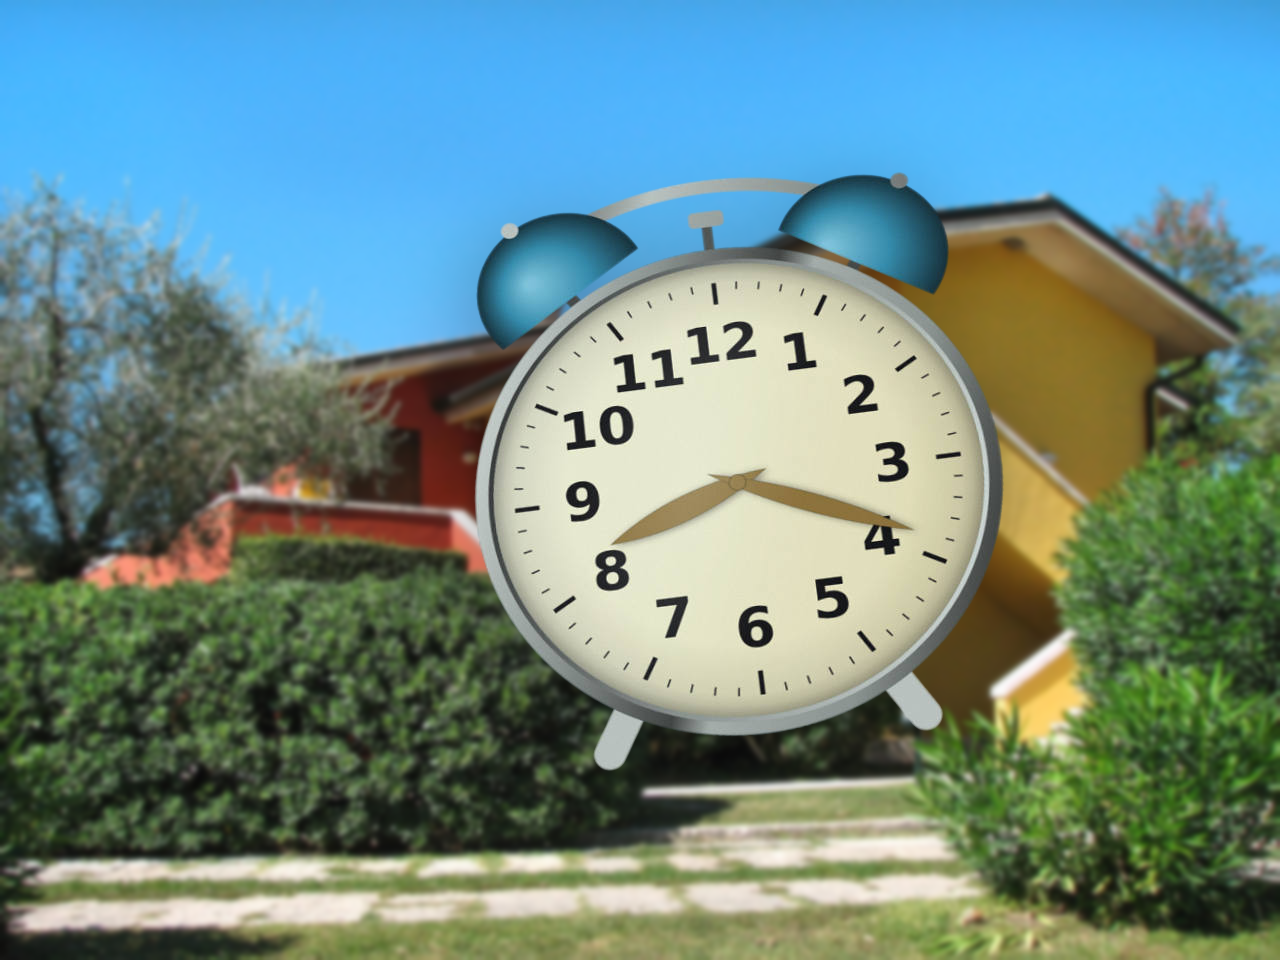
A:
8 h 19 min
